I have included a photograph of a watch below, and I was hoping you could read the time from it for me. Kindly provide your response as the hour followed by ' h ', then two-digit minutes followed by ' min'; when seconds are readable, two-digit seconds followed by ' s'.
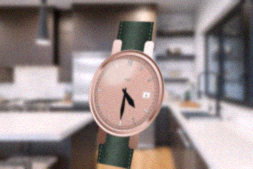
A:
4 h 30 min
